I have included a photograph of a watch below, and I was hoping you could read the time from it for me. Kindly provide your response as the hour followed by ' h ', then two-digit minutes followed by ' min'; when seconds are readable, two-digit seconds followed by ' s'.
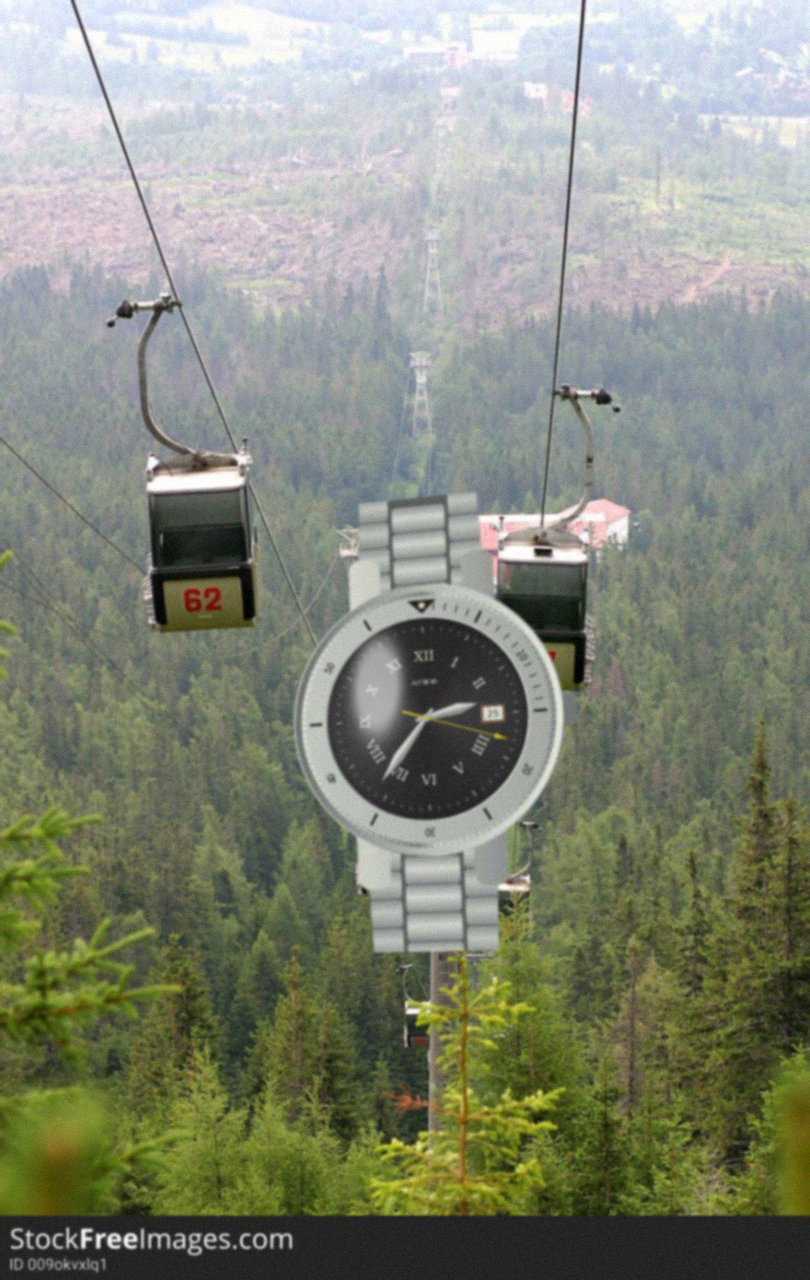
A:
2 h 36 min 18 s
